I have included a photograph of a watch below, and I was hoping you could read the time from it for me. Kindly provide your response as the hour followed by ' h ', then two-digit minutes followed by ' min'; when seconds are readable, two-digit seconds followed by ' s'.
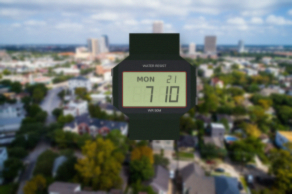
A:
7 h 10 min
